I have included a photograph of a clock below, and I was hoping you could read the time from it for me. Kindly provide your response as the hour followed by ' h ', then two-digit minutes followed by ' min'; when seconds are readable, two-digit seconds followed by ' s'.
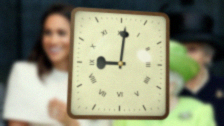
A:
9 h 01 min
